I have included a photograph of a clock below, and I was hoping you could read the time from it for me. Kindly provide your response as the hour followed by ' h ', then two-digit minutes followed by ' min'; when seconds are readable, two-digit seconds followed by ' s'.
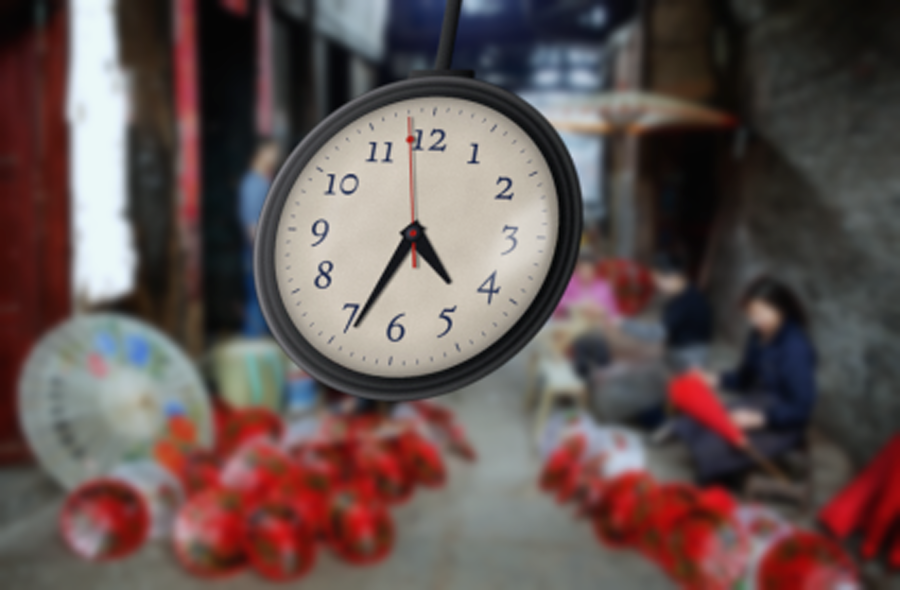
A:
4 h 33 min 58 s
